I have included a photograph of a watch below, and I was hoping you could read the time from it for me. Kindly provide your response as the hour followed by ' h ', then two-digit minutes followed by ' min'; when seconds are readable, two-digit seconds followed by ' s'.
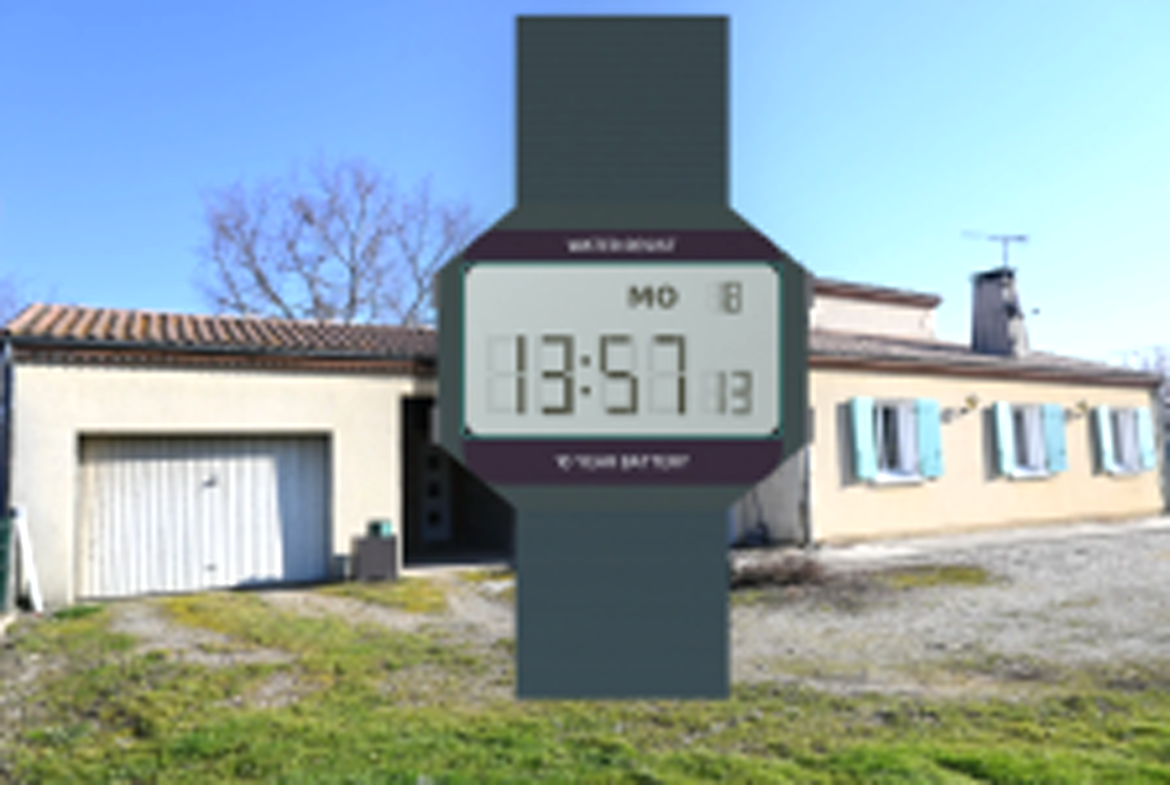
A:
13 h 57 min 13 s
